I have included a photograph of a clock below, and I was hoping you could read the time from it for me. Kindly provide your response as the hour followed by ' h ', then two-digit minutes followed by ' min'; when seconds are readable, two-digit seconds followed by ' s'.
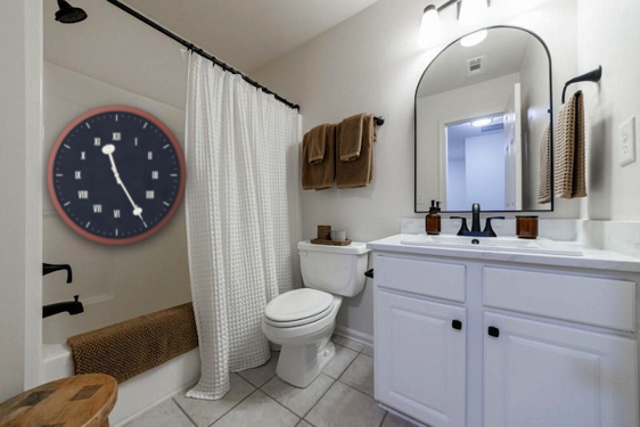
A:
11 h 25 min
